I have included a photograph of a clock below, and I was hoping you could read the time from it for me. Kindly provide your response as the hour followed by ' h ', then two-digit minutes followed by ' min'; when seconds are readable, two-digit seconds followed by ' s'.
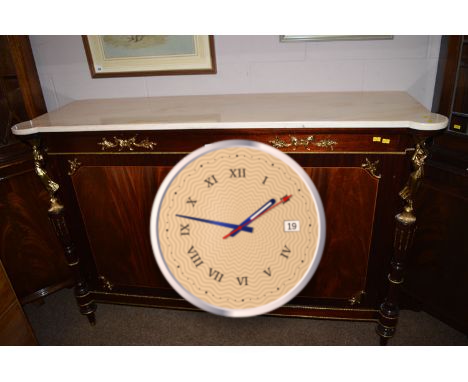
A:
1 h 47 min 10 s
